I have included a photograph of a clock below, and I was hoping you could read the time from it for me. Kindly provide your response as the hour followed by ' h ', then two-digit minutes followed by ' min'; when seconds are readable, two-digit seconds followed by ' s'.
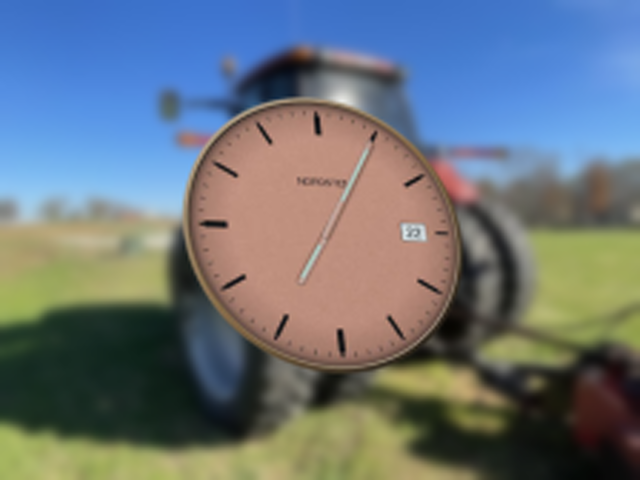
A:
7 h 05 min
